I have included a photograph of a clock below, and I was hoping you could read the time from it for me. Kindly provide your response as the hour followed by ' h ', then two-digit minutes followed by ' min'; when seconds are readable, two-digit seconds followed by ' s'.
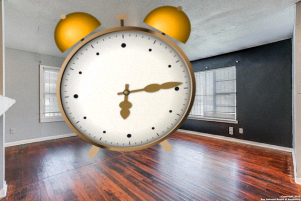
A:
6 h 14 min
